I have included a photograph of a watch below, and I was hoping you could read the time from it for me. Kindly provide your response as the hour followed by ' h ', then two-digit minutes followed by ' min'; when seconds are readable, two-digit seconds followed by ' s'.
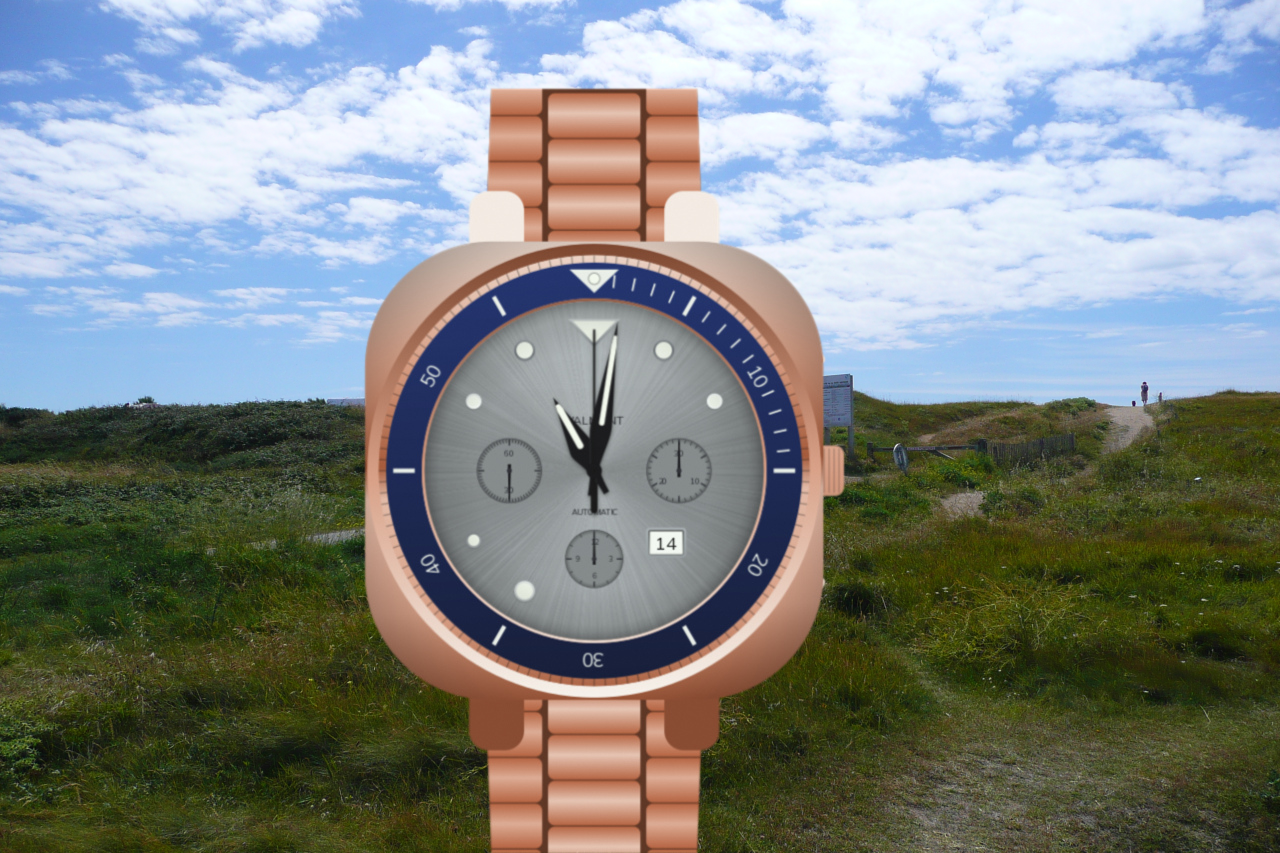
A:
11 h 01 min 30 s
